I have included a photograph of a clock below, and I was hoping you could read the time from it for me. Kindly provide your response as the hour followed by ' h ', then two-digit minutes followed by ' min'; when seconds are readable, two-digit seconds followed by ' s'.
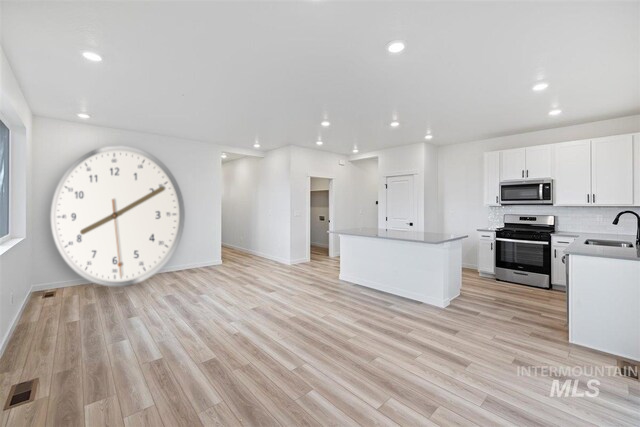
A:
8 h 10 min 29 s
